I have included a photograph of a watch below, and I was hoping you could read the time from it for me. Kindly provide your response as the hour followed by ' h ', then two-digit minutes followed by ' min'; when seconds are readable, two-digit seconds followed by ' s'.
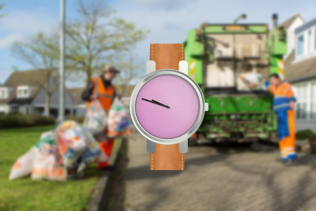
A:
9 h 48 min
